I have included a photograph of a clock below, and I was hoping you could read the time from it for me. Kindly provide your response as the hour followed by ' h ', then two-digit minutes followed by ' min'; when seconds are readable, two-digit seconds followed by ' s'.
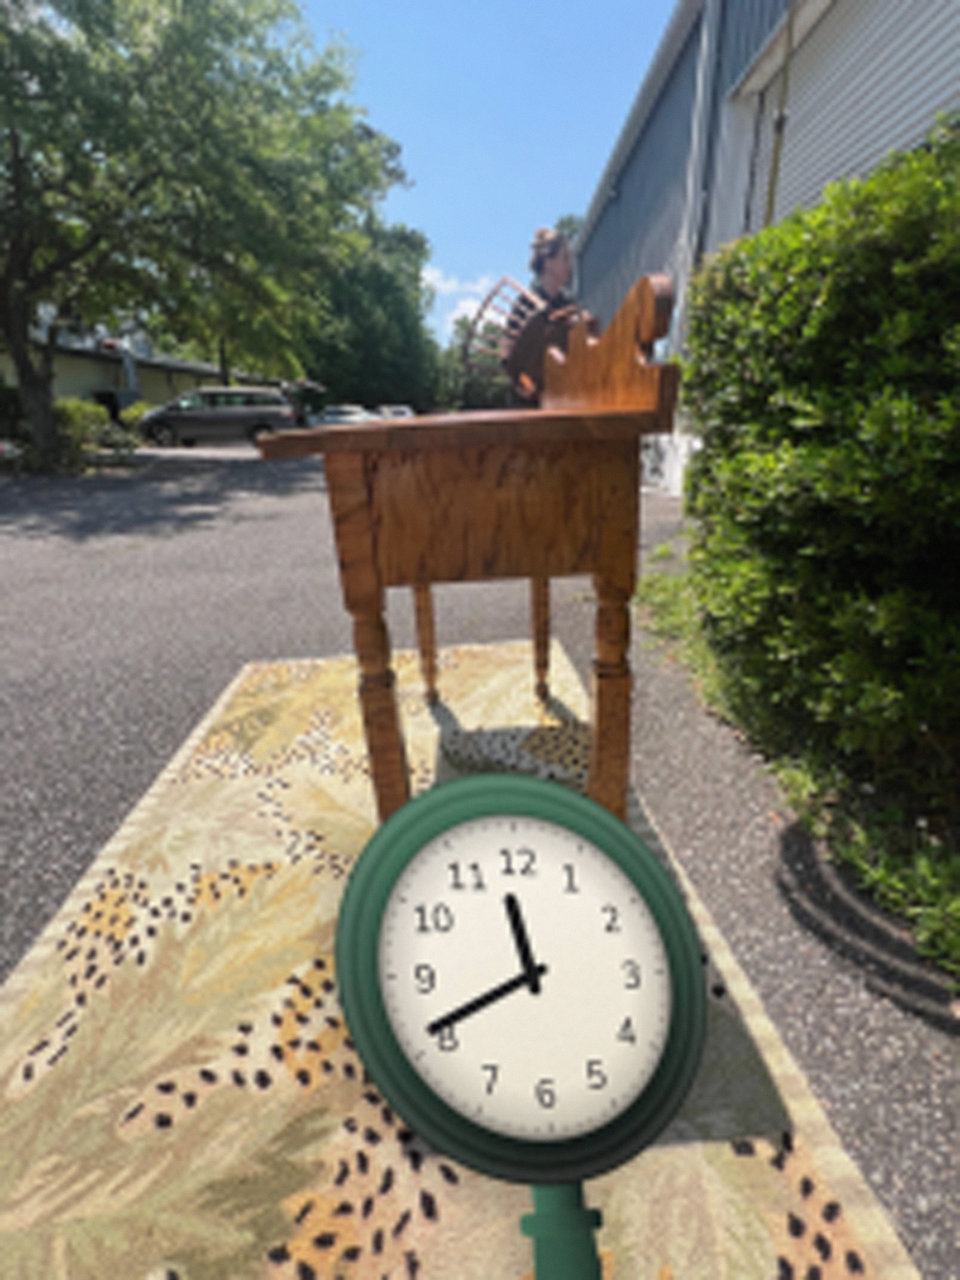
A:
11 h 41 min
